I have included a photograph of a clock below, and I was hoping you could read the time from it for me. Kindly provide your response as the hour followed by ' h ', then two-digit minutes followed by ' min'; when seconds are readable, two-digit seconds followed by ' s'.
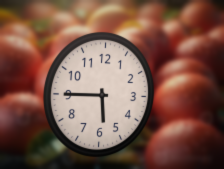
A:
5 h 45 min
